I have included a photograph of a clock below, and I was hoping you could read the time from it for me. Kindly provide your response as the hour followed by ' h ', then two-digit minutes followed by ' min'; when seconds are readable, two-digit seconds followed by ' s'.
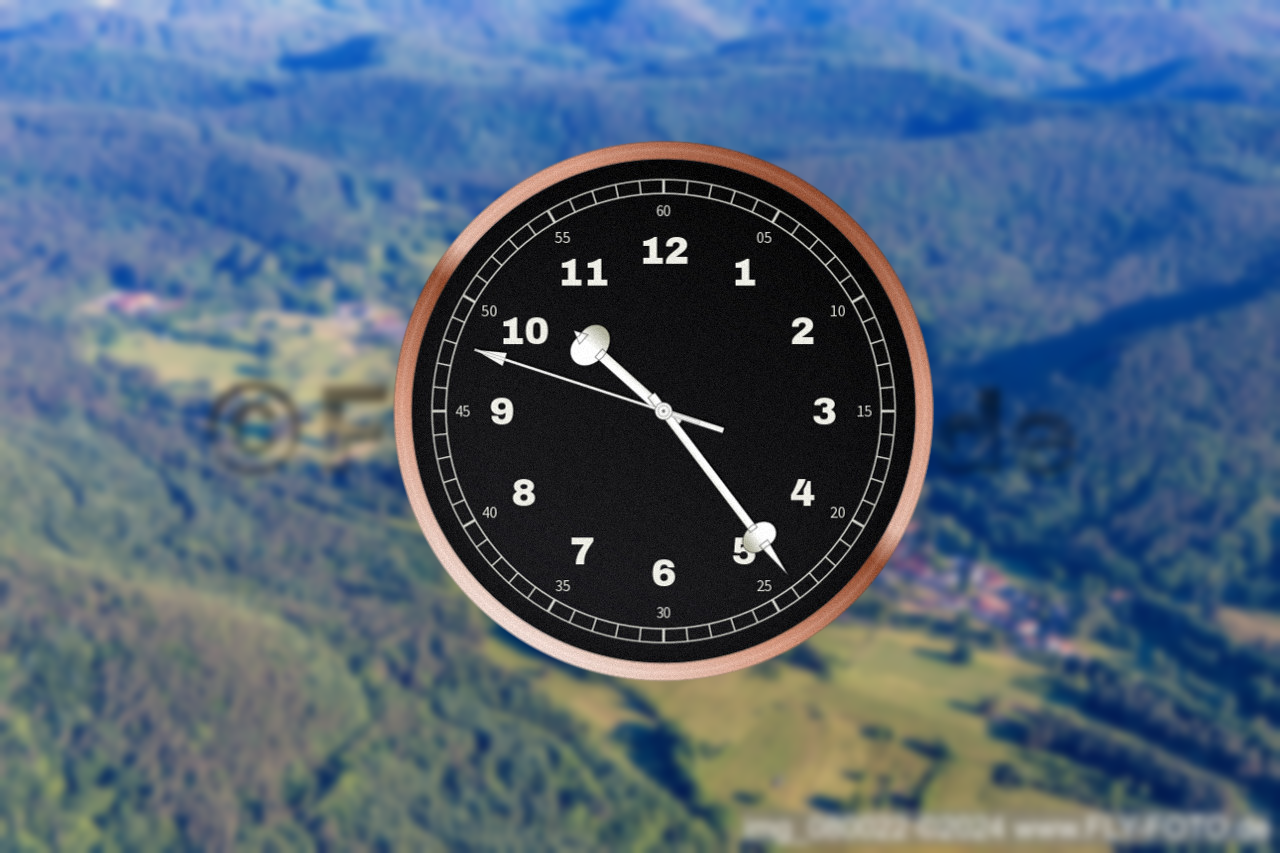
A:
10 h 23 min 48 s
